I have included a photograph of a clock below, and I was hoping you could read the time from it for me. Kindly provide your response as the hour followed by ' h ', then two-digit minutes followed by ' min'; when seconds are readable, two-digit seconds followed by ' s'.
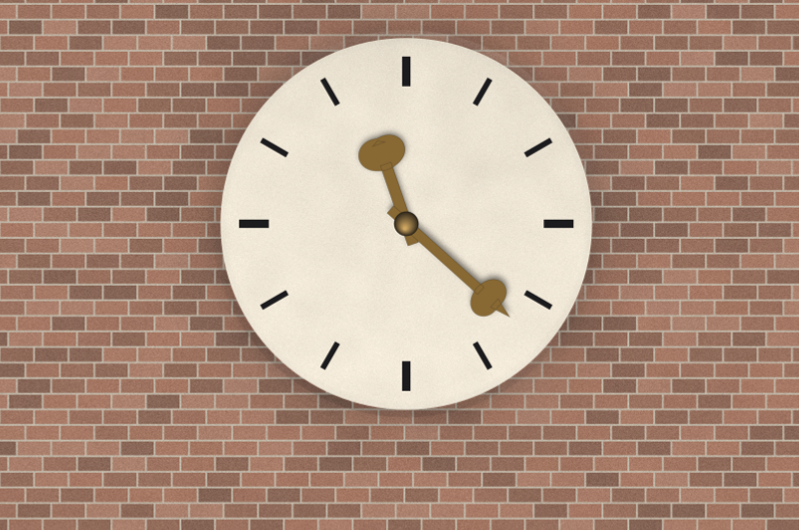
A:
11 h 22 min
